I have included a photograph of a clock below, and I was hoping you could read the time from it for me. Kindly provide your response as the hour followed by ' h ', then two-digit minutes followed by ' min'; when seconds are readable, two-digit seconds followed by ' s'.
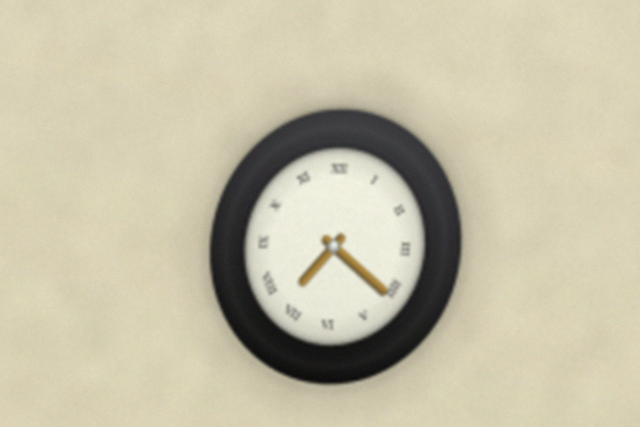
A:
7 h 21 min
